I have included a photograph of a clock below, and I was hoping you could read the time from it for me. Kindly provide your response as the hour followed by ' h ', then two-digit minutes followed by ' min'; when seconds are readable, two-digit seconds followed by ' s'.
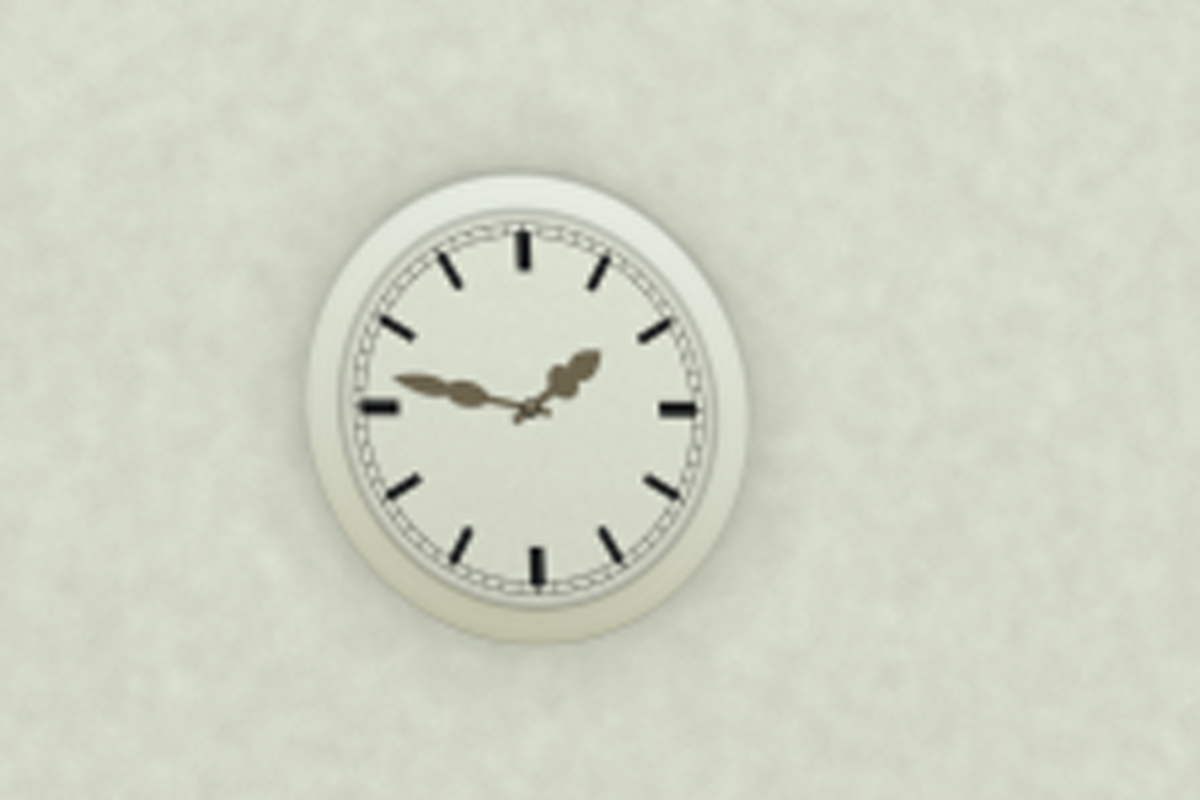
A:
1 h 47 min
